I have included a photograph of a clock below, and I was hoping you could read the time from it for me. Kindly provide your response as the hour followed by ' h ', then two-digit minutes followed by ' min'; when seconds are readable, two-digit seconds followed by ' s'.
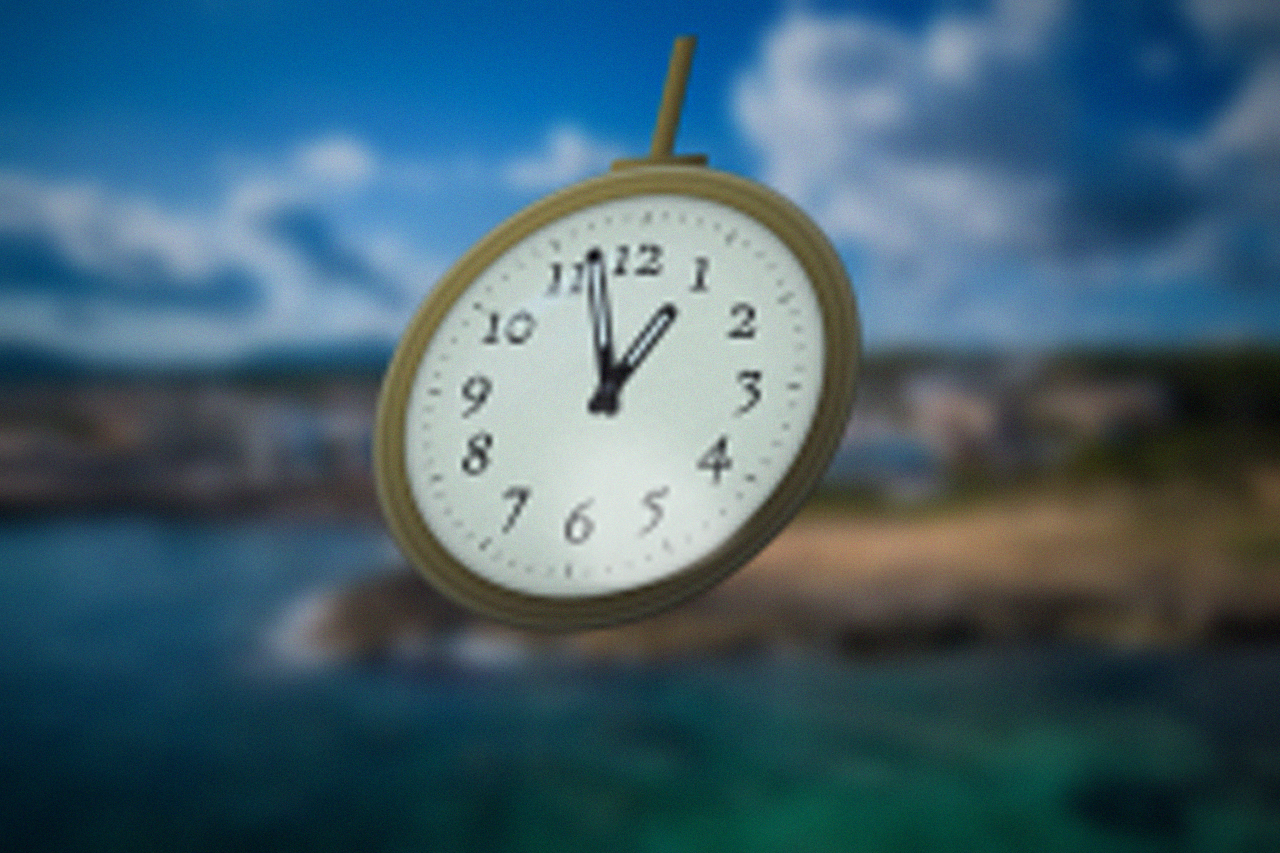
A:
12 h 57 min
